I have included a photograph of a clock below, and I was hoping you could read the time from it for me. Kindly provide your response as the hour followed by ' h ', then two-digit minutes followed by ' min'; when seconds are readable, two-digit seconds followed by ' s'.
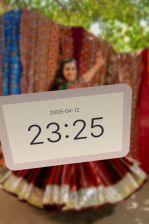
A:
23 h 25 min
